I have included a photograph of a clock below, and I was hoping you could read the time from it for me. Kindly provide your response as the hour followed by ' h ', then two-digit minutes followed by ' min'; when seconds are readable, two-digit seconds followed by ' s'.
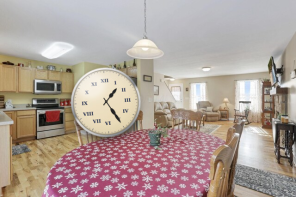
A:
1 h 25 min
